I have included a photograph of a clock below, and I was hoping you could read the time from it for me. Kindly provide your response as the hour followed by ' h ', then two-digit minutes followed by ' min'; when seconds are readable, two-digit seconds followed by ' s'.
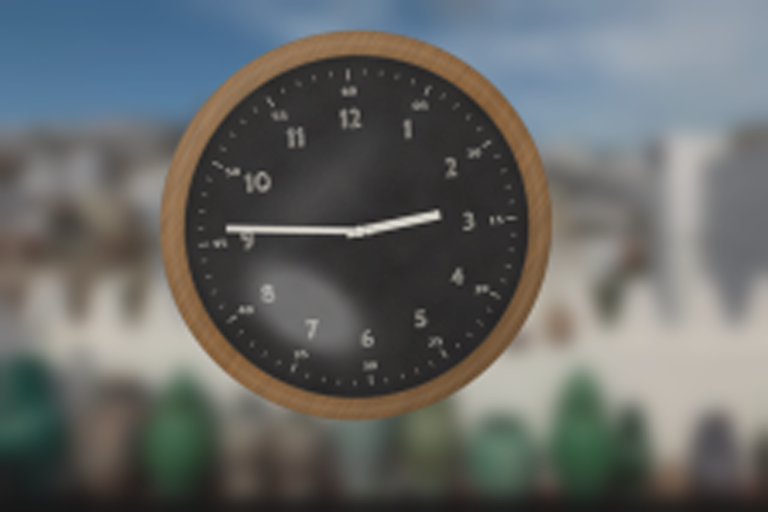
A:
2 h 46 min
